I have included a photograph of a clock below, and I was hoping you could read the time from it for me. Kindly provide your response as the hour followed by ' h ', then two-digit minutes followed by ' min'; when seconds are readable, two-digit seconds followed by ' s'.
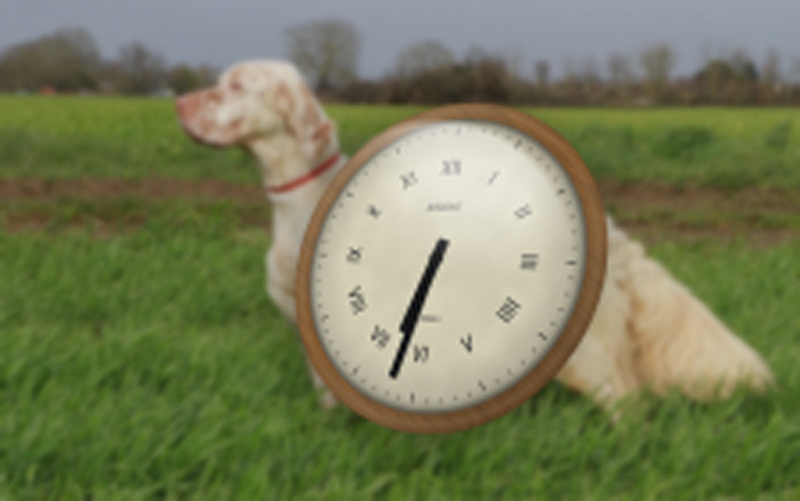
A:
6 h 32 min
